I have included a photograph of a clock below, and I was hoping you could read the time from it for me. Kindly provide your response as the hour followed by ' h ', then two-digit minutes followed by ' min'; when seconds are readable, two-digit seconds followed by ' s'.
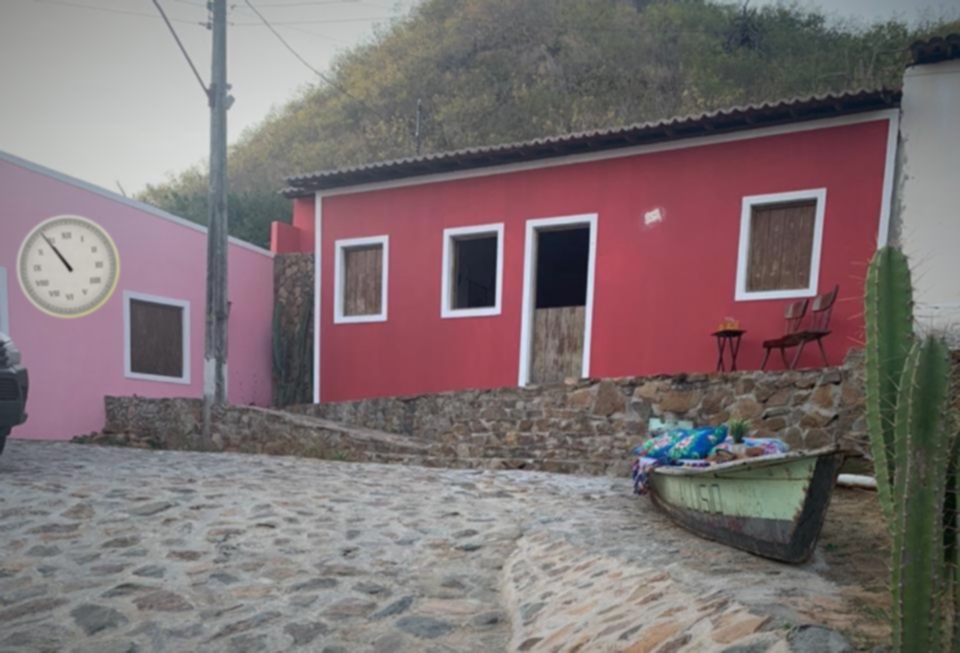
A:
10 h 54 min
